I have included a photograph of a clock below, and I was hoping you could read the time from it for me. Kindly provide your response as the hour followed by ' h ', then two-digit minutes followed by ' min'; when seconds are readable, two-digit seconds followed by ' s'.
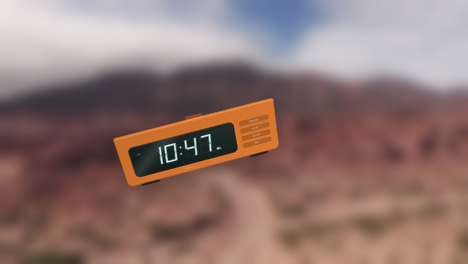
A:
10 h 47 min
